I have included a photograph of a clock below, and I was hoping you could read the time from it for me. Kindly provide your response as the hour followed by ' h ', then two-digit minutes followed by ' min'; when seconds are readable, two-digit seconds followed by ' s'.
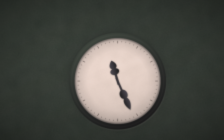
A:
11 h 26 min
